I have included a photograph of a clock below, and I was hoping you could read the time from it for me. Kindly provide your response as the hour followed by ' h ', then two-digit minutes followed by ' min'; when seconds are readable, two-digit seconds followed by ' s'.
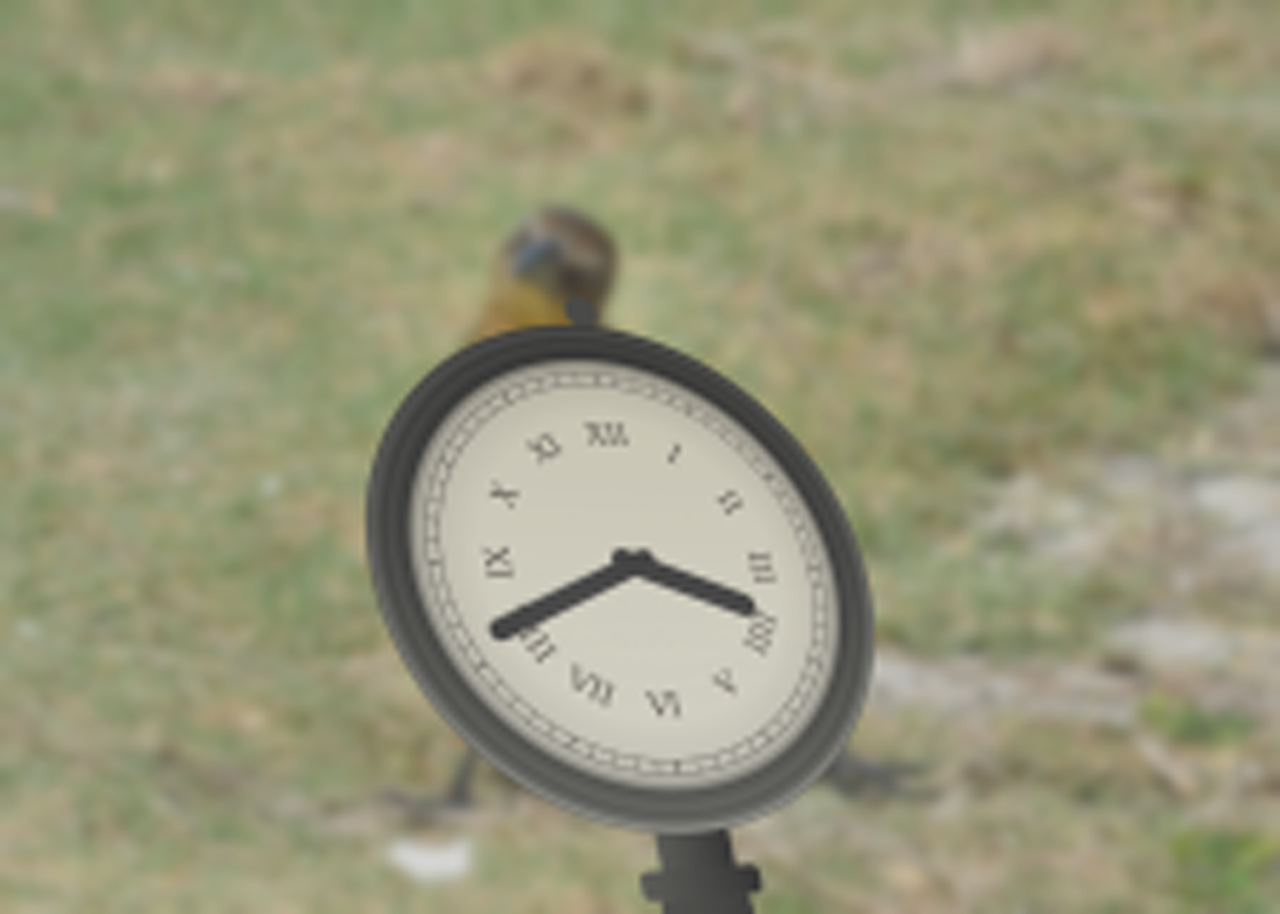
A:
3 h 41 min
